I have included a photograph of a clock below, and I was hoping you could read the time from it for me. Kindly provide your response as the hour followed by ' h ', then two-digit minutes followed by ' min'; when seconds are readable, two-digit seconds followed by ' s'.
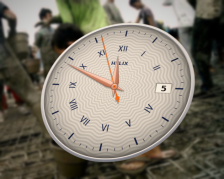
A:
11 h 48 min 56 s
